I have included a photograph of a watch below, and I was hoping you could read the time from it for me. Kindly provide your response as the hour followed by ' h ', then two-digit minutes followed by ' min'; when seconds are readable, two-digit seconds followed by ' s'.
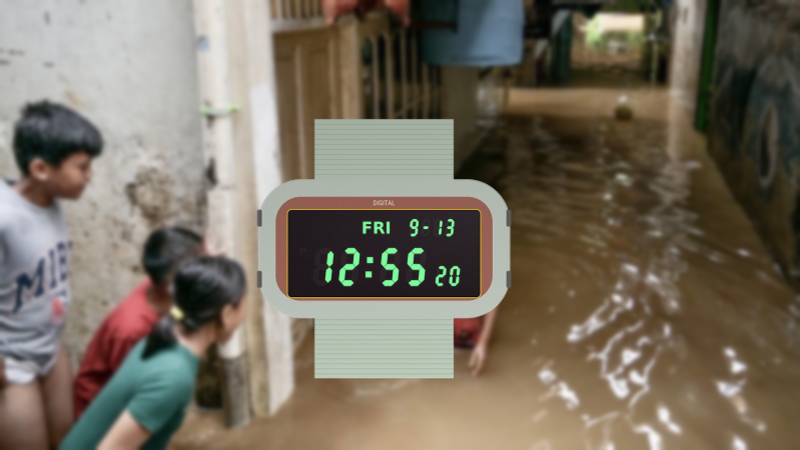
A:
12 h 55 min 20 s
